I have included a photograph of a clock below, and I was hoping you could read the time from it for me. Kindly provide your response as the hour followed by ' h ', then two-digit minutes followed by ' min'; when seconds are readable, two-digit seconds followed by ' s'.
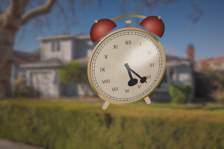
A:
5 h 22 min
